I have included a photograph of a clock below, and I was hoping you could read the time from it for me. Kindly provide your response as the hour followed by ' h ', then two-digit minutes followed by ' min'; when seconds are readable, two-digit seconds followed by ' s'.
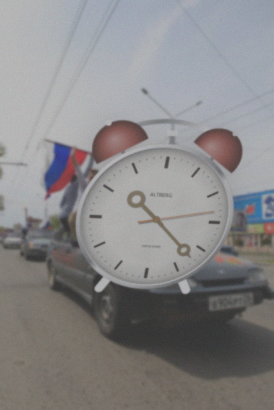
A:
10 h 22 min 13 s
